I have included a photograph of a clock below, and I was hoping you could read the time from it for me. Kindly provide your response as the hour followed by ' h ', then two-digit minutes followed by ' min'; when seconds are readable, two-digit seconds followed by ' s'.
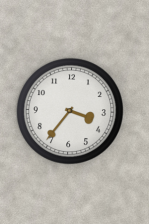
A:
3 h 36 min
